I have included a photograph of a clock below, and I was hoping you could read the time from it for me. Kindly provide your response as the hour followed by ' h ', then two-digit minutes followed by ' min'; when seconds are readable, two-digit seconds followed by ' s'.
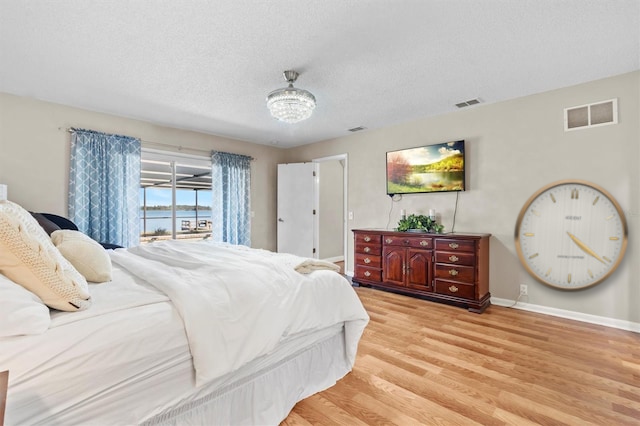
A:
4 h 21 min
